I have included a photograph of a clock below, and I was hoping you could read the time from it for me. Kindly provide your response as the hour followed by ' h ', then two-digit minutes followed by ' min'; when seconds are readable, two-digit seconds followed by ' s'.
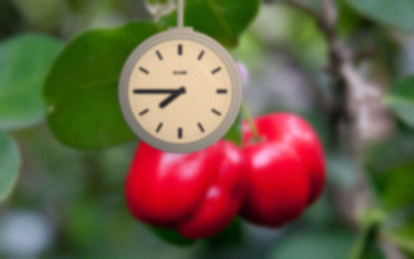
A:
7 h 45 min
